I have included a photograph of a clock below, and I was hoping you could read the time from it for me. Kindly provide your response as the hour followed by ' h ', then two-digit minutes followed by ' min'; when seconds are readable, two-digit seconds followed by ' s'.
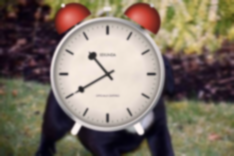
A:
10 h 40 min
